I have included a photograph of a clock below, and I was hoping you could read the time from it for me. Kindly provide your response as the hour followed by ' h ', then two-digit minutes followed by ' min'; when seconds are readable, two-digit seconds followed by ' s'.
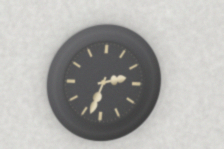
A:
2 h 33 min
